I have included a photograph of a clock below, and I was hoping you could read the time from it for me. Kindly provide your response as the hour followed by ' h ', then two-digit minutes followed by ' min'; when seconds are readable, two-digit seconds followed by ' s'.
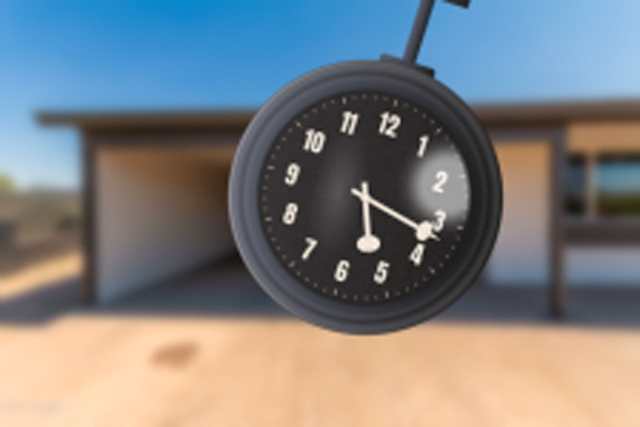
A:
5 h 17 min
